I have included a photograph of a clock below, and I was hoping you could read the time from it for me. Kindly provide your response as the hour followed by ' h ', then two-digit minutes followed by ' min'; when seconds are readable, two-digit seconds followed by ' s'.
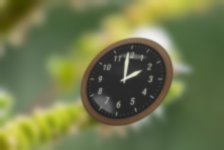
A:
1 h 59 min
